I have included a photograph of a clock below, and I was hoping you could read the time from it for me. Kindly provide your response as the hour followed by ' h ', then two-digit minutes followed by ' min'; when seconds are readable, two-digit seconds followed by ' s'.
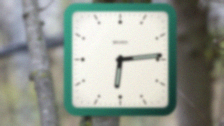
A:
6 h 14 min
